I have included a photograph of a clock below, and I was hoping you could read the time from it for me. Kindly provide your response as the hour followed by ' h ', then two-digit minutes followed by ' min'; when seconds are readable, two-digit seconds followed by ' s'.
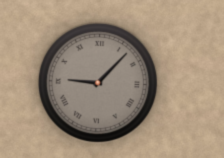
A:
9 h 07 min
